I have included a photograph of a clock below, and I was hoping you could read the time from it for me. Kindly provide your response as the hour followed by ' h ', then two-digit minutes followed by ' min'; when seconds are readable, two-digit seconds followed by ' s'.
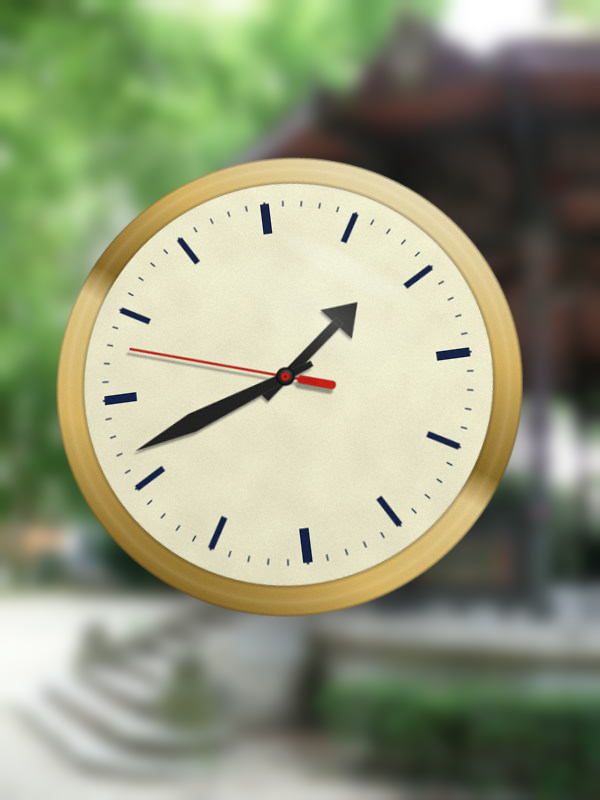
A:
1 h 41 min 48 s
